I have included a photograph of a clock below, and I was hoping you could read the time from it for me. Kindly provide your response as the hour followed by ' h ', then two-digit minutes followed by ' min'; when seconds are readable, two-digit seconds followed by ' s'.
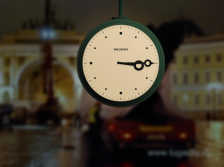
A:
3 h 15 min
